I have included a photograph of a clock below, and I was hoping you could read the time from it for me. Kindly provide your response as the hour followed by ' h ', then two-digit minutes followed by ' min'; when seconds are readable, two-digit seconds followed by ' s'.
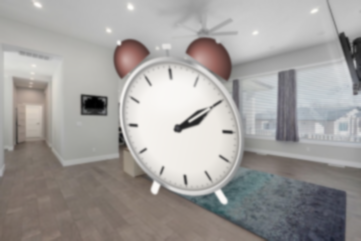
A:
2 h 10 min
